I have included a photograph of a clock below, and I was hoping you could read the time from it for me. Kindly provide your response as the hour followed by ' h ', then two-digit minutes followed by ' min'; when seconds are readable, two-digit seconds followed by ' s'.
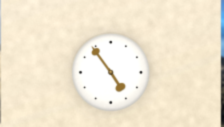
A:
4 h 54 min
